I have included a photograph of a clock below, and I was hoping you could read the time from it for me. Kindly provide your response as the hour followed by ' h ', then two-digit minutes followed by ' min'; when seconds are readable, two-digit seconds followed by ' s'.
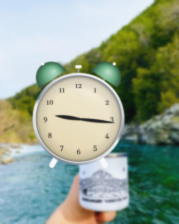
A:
9 h 16 min
